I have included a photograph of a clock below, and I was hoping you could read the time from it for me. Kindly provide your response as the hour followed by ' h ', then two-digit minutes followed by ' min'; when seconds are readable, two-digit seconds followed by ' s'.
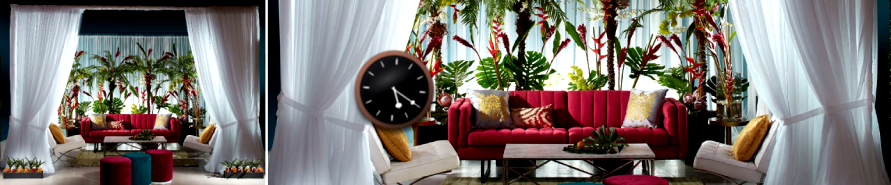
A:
5 h 20 min
